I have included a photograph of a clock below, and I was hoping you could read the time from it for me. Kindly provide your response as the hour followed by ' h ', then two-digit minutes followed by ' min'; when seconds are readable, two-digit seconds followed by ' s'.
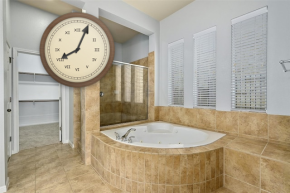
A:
8 h 04 min
